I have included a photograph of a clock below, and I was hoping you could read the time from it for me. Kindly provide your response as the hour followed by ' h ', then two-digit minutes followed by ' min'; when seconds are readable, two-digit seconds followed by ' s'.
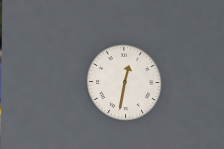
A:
12 h 32 min
